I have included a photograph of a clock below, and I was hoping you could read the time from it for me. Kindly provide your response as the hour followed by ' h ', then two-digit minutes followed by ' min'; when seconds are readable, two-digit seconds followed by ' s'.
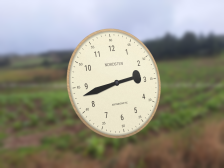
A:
2 h 43 min
